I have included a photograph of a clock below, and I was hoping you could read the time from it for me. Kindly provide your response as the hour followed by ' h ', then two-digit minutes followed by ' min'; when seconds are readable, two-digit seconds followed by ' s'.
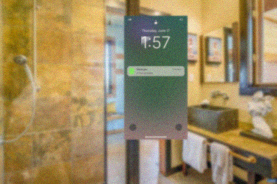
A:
1 h 57 min
